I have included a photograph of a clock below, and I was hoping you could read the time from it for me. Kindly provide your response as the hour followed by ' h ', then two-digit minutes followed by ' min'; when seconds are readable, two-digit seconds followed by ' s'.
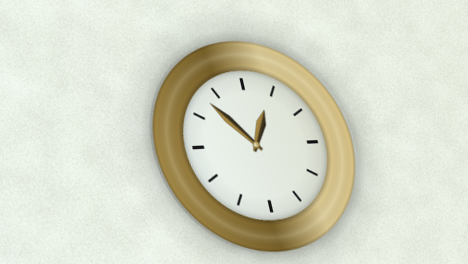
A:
12 h 53 min
